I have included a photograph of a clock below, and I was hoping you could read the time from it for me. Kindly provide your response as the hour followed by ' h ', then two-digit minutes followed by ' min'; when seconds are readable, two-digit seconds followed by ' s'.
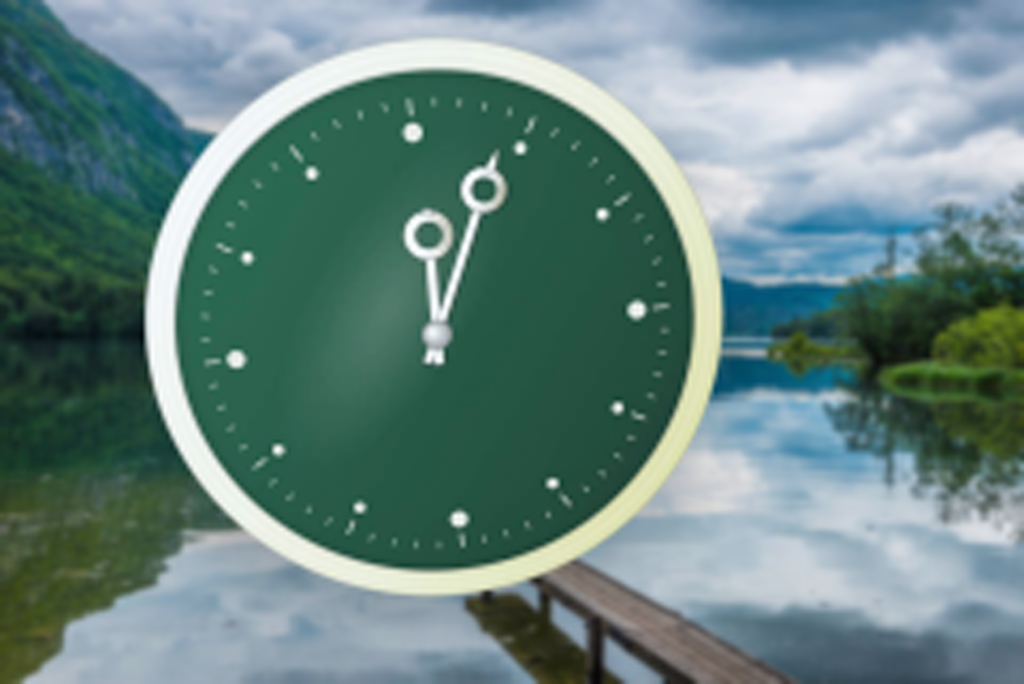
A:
12 h 04 min
